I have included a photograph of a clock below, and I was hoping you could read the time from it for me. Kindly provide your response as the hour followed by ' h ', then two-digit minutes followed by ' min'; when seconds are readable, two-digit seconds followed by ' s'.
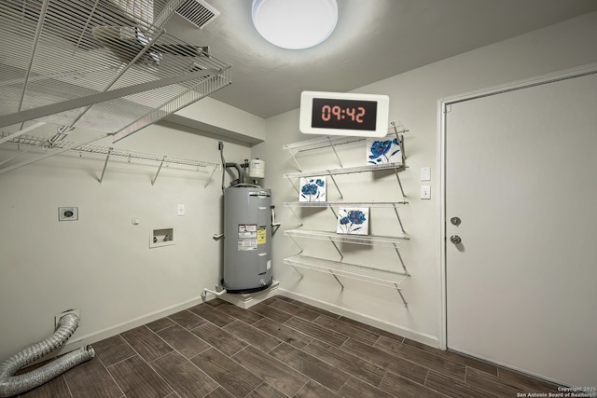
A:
9 h 42 min
